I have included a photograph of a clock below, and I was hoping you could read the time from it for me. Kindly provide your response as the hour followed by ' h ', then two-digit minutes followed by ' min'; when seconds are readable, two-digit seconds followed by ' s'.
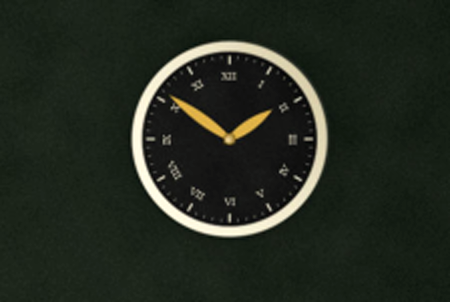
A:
1 h 51 min
